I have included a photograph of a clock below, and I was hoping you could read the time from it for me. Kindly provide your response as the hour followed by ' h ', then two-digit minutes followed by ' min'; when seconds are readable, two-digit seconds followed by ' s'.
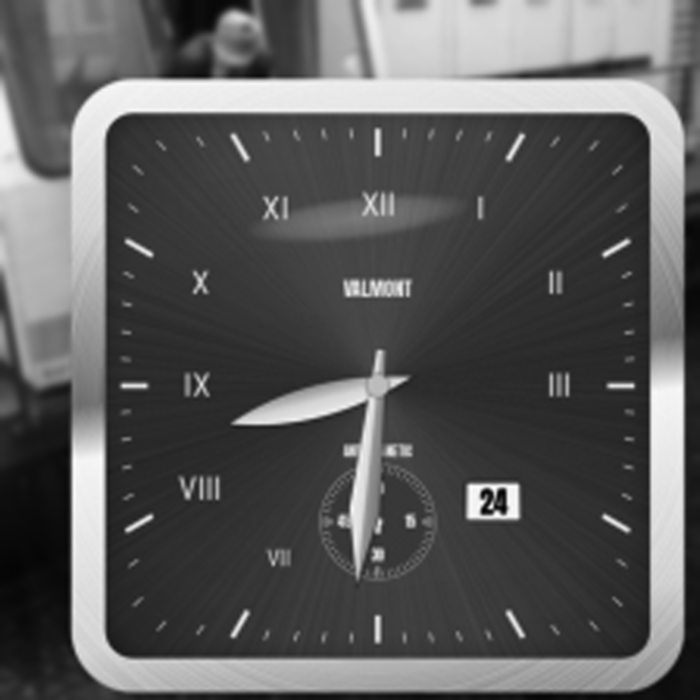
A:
8 h 31 min
